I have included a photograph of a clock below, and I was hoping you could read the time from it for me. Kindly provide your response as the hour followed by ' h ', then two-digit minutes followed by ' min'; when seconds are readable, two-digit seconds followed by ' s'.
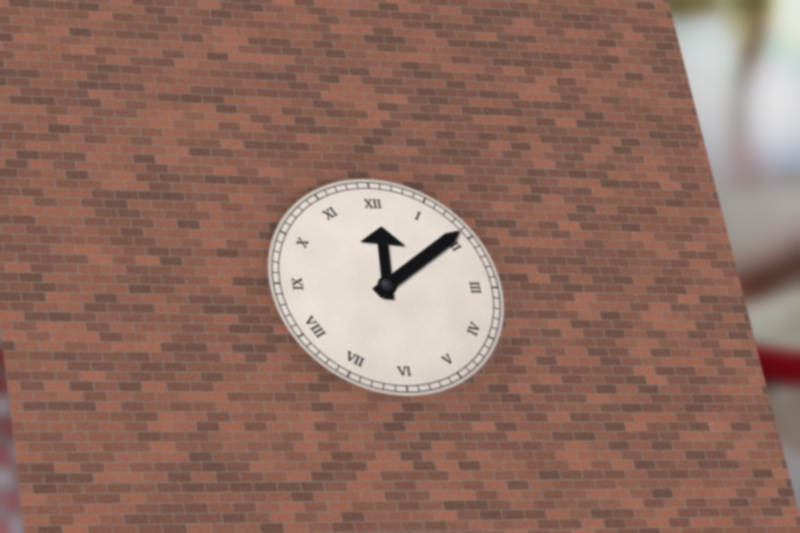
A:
12 h 09 min
